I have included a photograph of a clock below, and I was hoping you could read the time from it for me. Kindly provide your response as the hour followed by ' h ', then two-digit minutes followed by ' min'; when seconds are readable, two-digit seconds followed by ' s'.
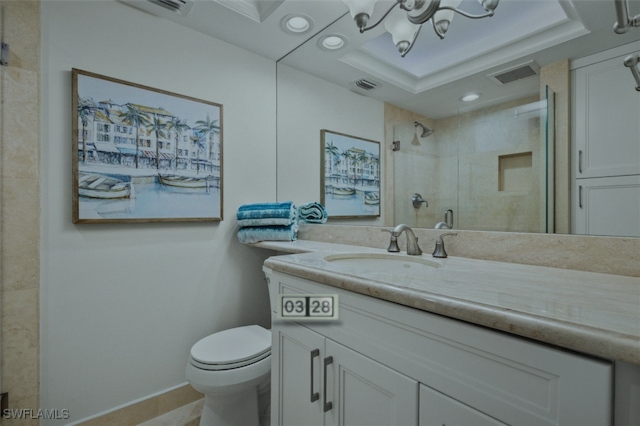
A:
3 h 28 min
